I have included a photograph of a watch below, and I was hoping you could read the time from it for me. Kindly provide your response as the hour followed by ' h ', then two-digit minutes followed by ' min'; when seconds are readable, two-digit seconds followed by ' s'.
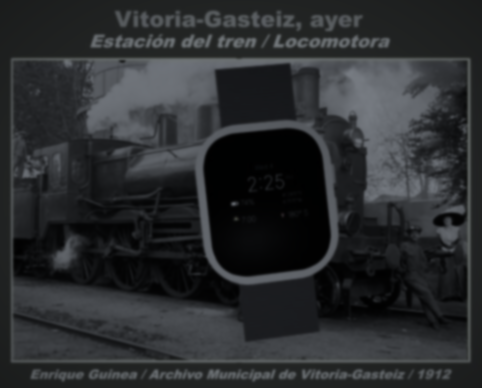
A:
2 h 25 min
